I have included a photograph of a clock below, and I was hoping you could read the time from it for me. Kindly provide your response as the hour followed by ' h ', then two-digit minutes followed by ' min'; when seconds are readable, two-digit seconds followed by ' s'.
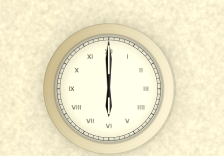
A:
6 h 00 min
